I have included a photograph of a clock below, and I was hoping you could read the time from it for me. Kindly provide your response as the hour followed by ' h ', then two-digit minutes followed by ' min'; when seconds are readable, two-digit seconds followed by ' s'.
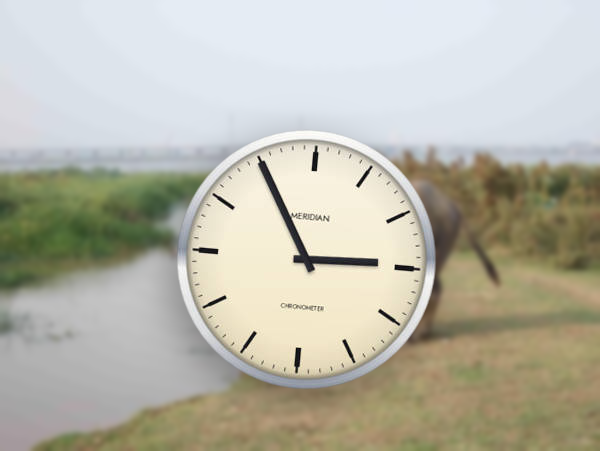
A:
2 h 55 min
